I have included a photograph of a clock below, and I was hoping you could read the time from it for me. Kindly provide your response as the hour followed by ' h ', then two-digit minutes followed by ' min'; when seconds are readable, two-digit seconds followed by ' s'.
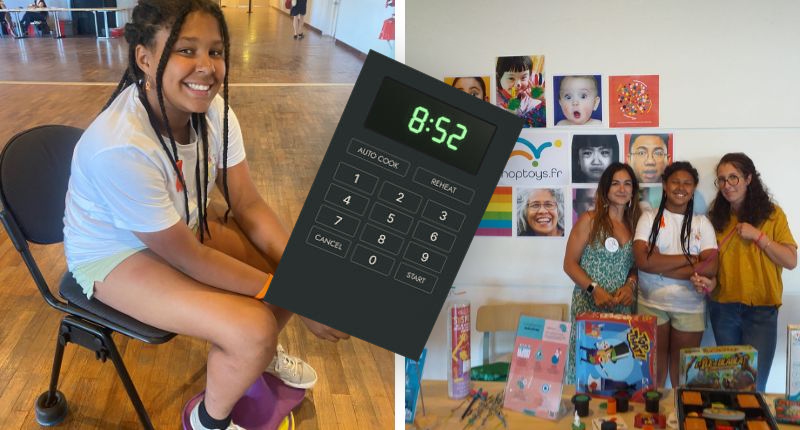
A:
8 h 52 min
